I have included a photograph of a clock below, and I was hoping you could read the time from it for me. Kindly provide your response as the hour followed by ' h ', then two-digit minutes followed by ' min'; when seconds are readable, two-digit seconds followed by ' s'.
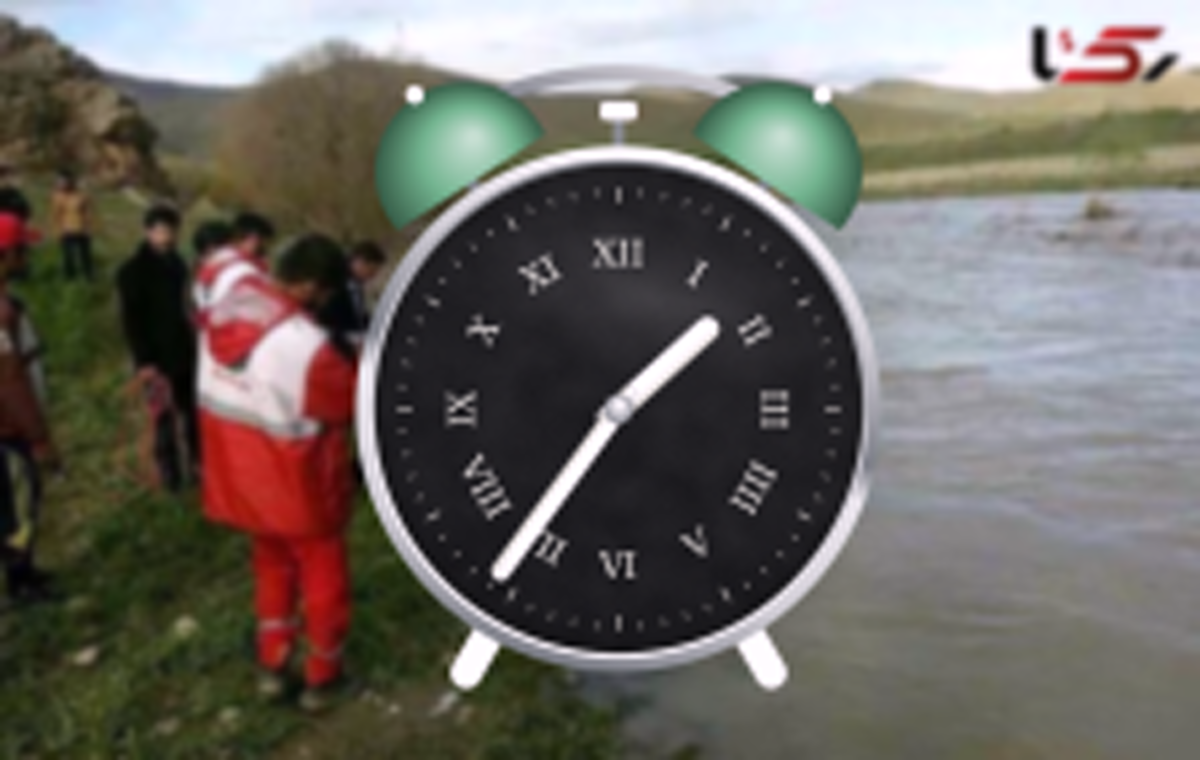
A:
1 h 36 min
